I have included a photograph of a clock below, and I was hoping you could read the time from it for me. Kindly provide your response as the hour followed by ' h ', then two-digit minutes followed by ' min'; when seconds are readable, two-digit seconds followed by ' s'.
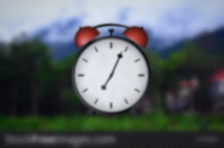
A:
7 h 04 min
